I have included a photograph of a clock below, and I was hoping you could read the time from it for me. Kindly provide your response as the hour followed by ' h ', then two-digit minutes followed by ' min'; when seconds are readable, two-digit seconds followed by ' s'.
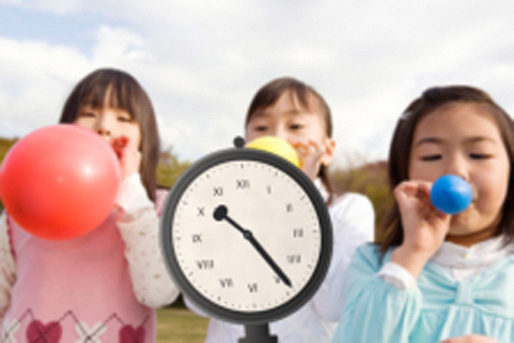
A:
10 h 24 min
